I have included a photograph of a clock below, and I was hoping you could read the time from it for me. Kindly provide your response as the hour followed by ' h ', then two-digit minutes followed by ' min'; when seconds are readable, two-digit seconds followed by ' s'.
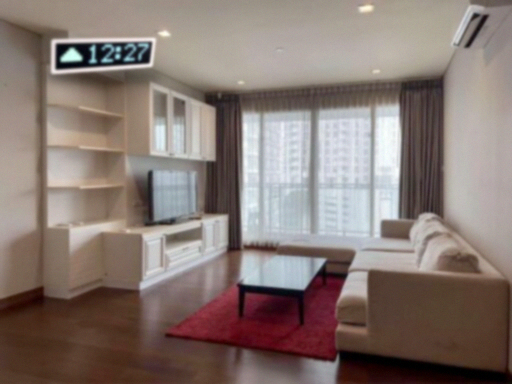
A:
12 h 27 min
